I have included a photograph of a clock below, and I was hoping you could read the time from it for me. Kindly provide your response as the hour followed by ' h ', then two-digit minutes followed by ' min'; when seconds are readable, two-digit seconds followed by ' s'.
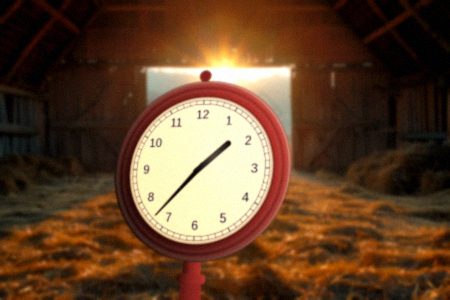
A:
1 h 37 min
